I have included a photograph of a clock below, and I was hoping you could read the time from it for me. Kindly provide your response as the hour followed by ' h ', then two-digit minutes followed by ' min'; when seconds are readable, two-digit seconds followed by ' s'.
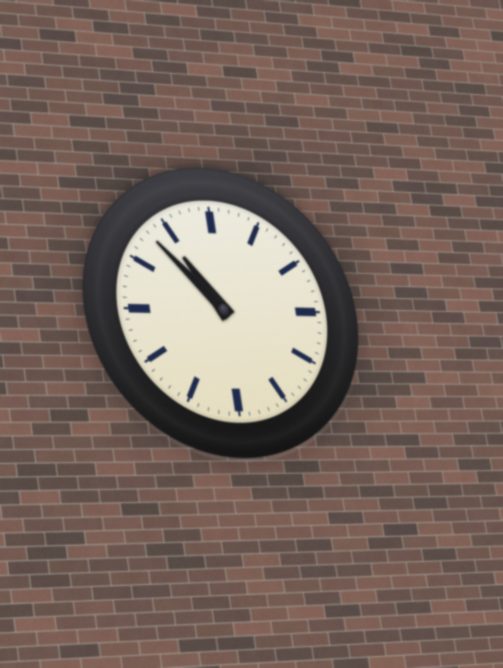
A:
10 h 53 min
